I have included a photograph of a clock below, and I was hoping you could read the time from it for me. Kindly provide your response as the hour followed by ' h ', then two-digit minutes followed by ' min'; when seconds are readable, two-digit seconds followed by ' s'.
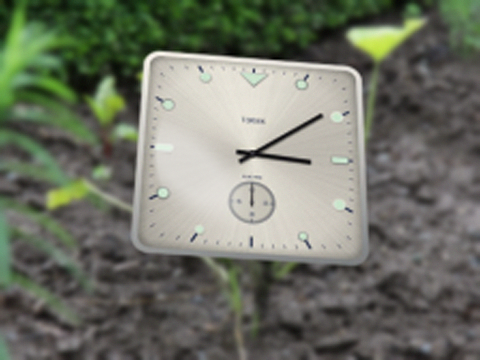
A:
3 h 09 min
